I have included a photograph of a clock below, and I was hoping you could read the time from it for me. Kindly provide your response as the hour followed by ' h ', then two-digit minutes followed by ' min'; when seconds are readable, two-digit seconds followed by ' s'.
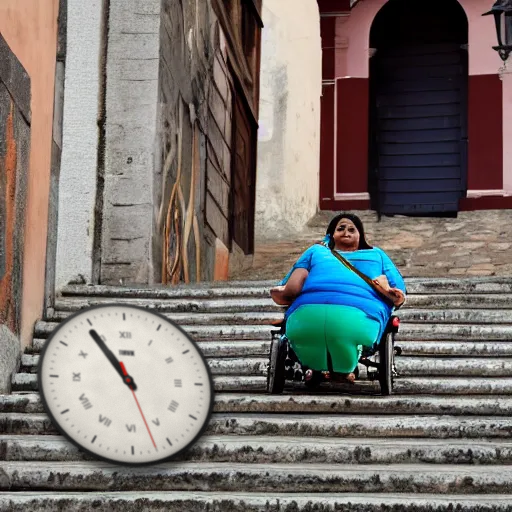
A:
10 h 54 min 27 s
